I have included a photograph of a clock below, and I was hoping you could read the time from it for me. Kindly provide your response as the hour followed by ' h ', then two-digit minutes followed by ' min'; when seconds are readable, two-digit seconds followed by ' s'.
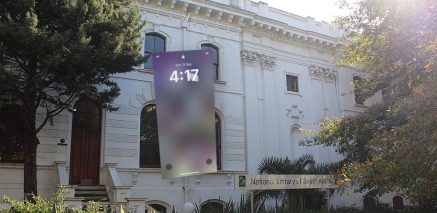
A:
4 h 17 min
